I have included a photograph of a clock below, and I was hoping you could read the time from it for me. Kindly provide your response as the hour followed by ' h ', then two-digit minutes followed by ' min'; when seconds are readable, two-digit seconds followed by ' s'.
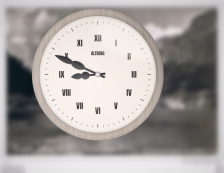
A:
8 h 49 min
